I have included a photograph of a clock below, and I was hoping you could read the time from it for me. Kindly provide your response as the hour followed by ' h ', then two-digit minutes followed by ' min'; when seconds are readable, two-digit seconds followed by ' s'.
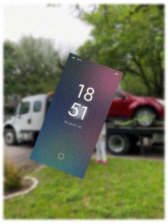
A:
18 h 51 min
